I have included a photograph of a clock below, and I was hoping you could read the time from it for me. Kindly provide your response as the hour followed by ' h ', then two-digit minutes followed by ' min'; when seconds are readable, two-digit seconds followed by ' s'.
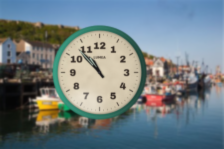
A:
10 h 53 min
